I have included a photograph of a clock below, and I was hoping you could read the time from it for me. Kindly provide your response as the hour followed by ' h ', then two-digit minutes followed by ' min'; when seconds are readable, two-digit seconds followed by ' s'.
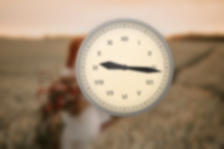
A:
9 h 16 min
